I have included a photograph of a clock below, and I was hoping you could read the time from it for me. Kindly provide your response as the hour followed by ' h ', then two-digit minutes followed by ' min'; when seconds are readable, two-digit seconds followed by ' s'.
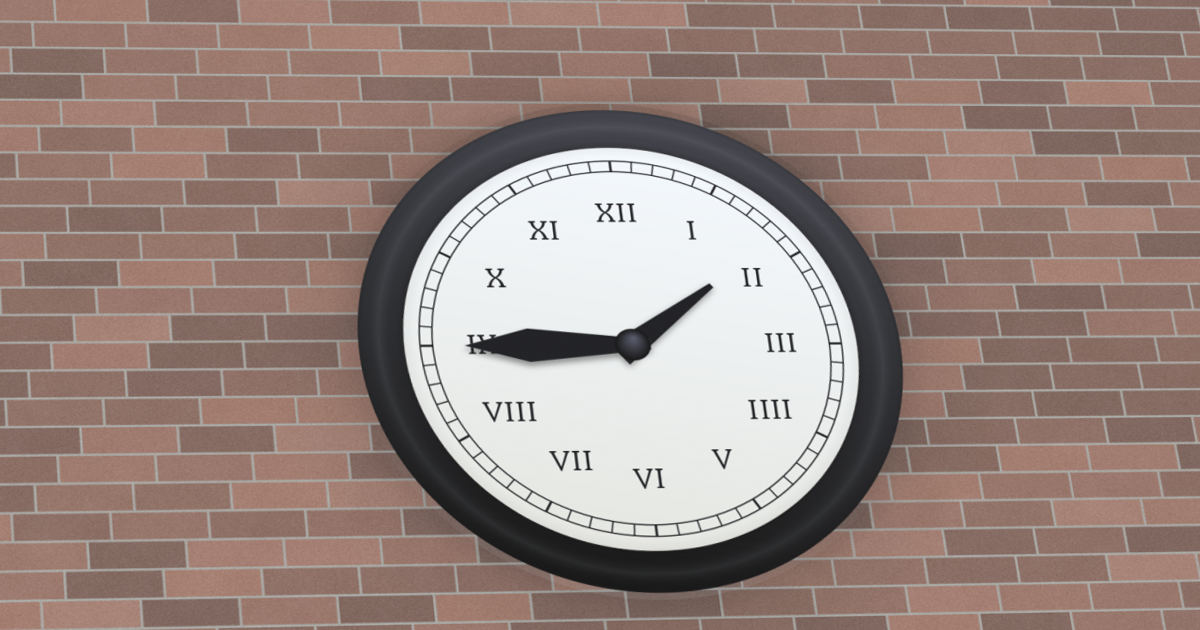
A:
1 h 45 min
